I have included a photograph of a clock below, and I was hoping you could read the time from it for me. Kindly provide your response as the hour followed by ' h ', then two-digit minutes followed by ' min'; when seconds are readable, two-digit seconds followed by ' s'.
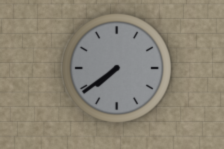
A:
7 h 39 min
